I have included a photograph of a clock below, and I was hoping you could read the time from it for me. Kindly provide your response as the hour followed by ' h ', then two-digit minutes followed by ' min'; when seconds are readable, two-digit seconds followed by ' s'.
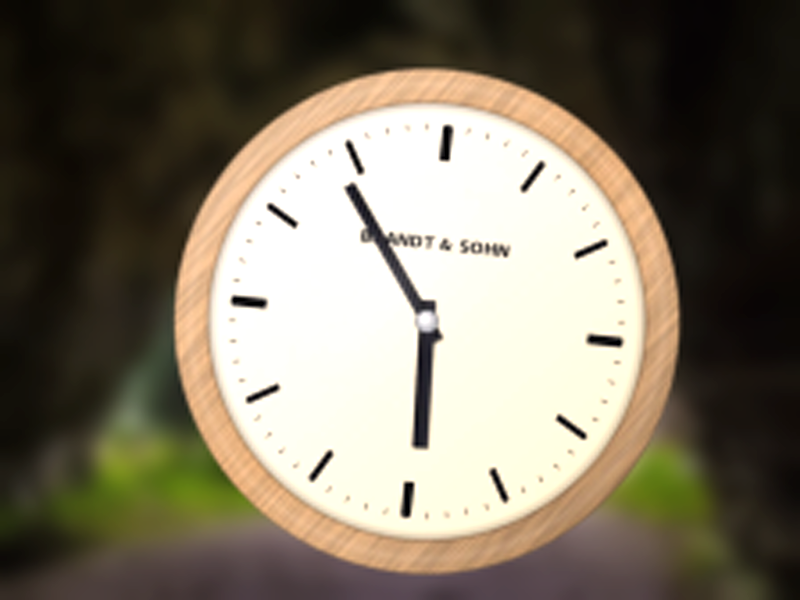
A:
5 h 54 min
